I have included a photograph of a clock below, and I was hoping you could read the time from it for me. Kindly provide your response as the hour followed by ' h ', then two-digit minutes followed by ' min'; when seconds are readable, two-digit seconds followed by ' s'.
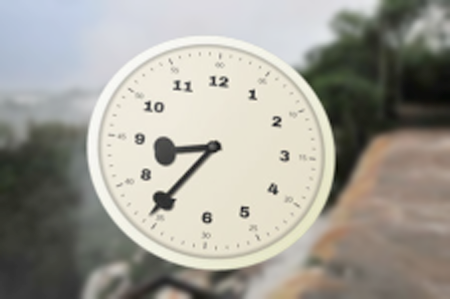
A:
8 h 36 min
